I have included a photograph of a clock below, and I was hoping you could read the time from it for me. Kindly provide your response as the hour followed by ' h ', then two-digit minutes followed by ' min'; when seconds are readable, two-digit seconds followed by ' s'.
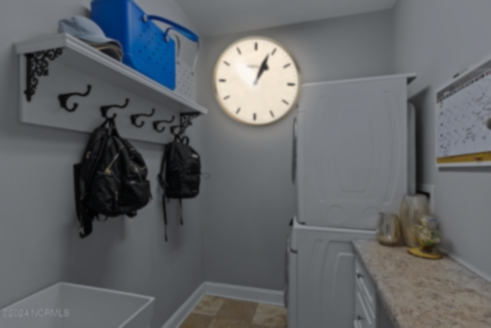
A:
1 h 04 min
